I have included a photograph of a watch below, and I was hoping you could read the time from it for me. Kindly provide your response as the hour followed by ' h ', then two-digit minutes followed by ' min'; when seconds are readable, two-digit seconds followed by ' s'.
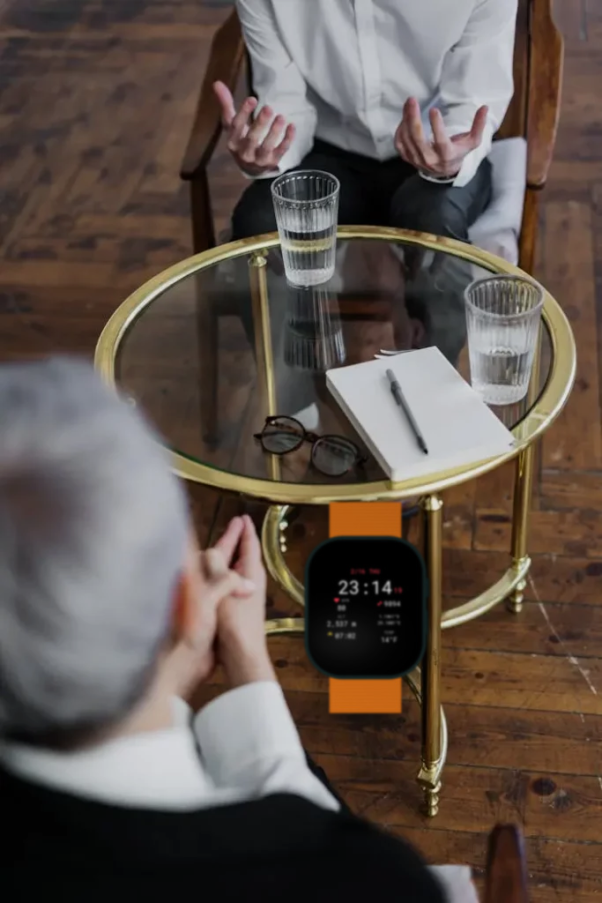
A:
23 h 14 min
